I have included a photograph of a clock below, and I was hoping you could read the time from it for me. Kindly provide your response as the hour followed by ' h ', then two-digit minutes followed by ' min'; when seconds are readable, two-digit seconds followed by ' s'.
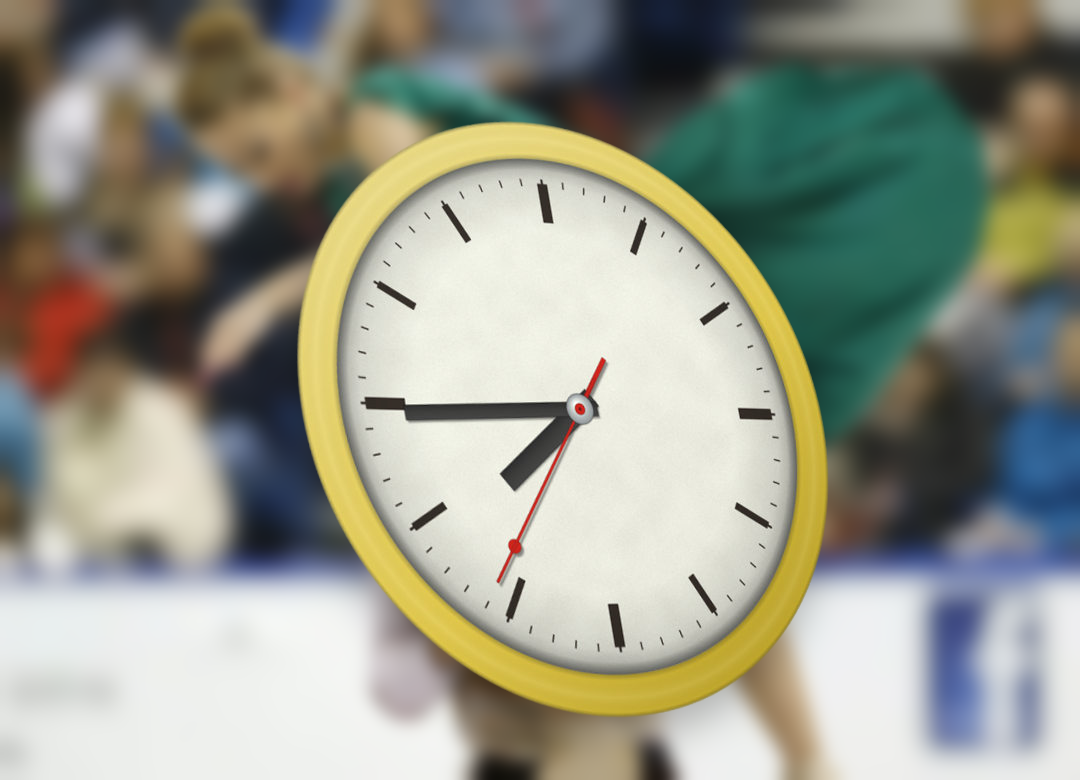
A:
7 h 44 min 36 s
